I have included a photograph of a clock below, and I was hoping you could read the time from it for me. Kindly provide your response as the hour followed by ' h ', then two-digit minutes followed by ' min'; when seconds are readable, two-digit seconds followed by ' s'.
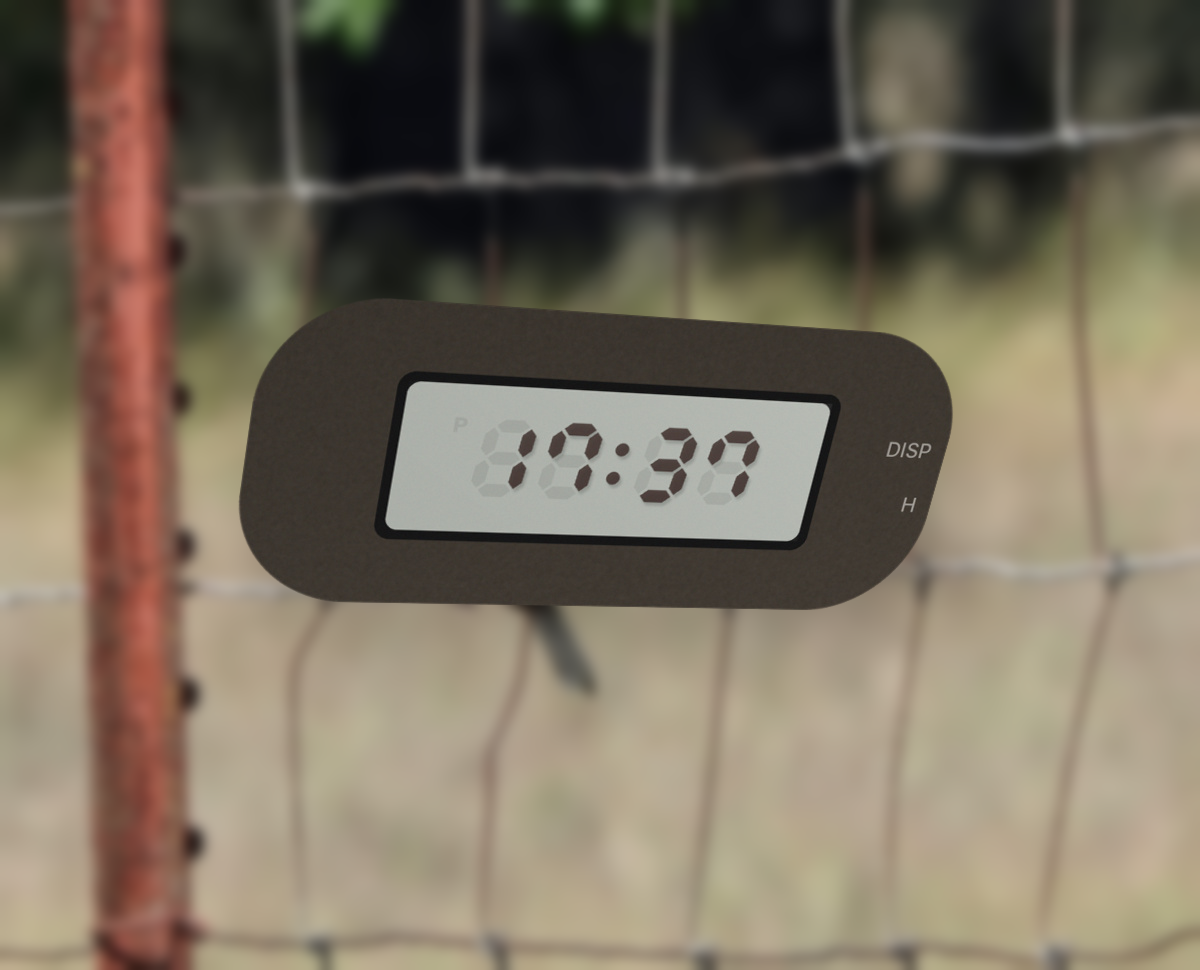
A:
17 h 37 min
